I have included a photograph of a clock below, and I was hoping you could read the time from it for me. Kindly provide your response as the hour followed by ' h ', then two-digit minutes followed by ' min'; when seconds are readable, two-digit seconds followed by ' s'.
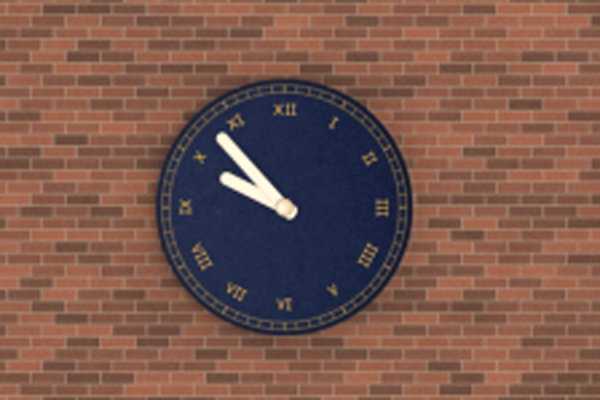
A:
9 h 53 min
